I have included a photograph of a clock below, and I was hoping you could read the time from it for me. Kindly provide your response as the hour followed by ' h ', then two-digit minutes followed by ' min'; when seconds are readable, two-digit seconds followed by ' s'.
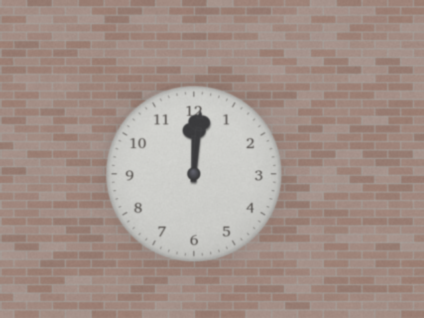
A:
12 h 01 min
